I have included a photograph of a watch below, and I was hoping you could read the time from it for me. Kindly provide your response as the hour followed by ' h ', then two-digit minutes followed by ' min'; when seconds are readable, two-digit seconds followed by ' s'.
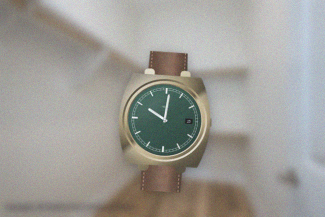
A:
10 h 01 min
